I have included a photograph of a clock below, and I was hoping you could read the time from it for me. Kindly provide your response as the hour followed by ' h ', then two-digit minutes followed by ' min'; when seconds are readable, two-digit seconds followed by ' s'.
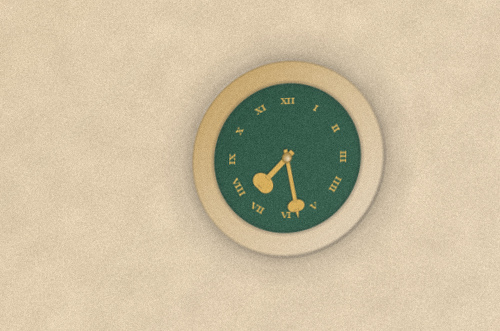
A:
7 h 28 min
